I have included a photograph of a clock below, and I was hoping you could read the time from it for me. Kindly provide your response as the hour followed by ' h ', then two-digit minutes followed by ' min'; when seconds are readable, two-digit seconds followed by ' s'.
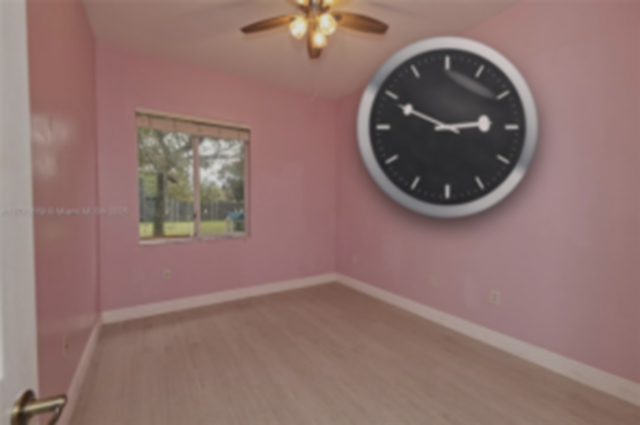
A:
2 h 49 min
